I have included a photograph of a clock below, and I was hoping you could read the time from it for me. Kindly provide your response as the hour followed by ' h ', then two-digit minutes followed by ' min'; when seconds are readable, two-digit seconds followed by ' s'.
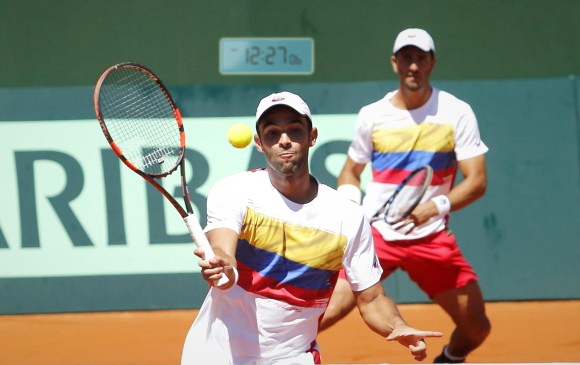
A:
12 h 27 min
